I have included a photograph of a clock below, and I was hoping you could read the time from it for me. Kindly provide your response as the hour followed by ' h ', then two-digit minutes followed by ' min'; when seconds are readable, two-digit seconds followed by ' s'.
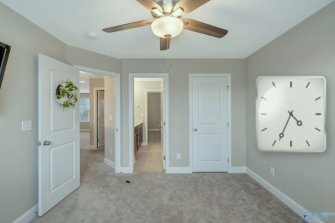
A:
4 h 34 min
